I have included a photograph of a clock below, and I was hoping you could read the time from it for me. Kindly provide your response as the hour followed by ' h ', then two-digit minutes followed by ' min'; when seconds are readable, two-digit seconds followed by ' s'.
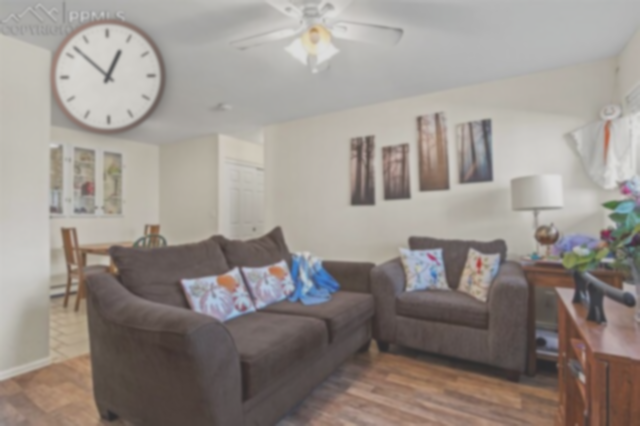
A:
12 h 52 min
